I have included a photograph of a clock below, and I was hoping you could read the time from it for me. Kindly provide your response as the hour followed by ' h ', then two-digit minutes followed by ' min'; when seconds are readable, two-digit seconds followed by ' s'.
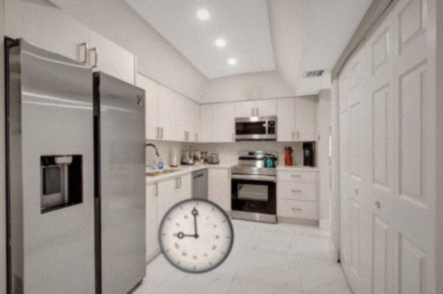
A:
8 h 59 min
